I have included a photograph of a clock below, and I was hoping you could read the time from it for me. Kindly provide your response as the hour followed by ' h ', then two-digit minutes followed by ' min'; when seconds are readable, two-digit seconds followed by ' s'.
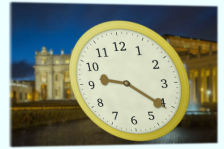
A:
9 h 21 min
